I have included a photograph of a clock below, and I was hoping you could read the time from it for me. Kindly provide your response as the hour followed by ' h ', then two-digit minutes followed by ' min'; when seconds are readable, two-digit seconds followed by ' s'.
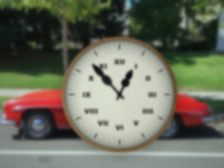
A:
12 h 53 min
